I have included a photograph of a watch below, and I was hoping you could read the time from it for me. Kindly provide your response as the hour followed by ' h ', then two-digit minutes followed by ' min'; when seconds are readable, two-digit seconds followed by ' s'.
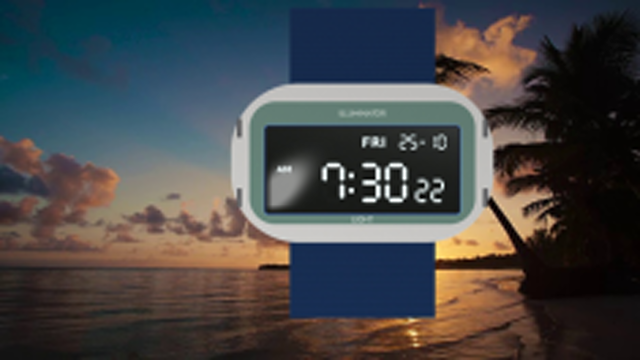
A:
7 h 30 min 22 s
